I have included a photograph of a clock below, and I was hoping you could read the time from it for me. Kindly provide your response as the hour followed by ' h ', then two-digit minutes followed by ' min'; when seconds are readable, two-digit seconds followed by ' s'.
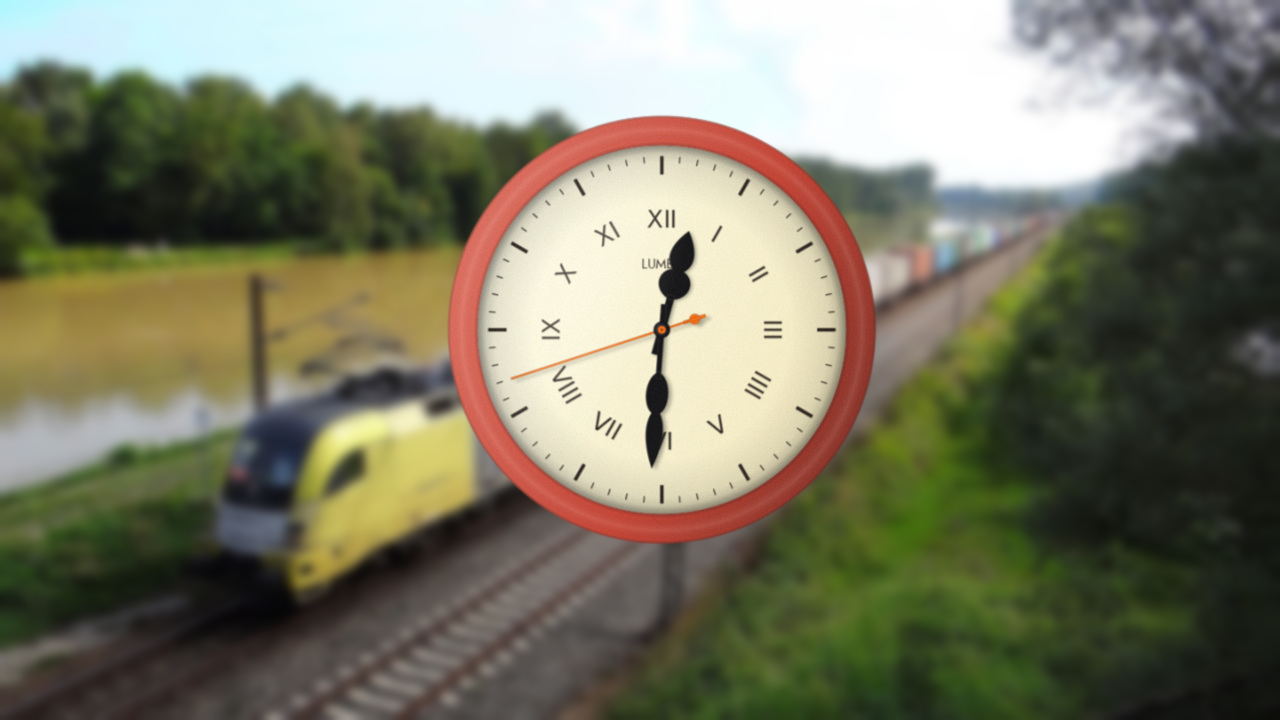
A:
12 h 30 min 42 s
